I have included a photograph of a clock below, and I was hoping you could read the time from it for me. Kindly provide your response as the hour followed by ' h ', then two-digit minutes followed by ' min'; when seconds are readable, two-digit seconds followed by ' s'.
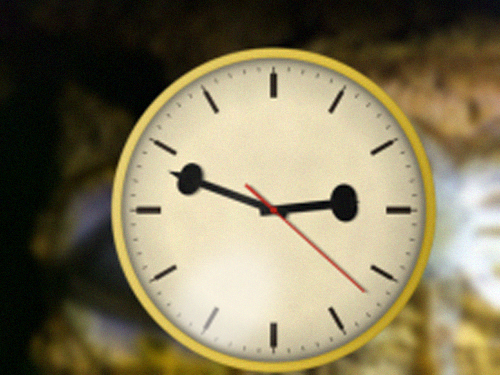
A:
2 h 48 min 22 s
